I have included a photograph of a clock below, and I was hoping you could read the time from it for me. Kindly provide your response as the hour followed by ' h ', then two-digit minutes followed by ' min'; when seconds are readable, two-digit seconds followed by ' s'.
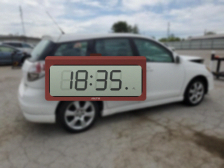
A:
18 h 35 min
